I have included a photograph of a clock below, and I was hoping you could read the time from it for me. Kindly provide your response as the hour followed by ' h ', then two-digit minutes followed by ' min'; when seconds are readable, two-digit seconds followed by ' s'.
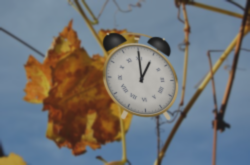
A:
1 h 00 min
